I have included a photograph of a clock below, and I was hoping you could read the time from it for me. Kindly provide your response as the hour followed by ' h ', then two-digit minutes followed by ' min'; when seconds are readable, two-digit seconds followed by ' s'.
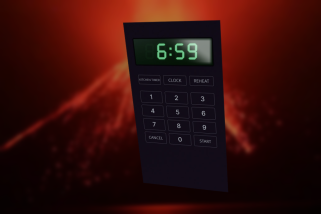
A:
6 h 59 min
